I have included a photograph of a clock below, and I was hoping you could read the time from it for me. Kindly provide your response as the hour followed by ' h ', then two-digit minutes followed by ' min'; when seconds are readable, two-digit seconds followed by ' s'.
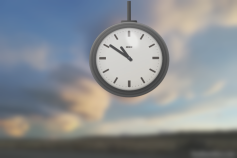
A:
10 h 51 min
